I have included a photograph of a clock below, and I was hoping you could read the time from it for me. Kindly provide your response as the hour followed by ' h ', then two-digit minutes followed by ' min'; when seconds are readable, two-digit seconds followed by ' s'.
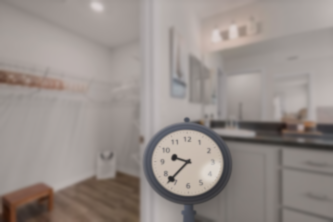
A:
9 h 37 min
